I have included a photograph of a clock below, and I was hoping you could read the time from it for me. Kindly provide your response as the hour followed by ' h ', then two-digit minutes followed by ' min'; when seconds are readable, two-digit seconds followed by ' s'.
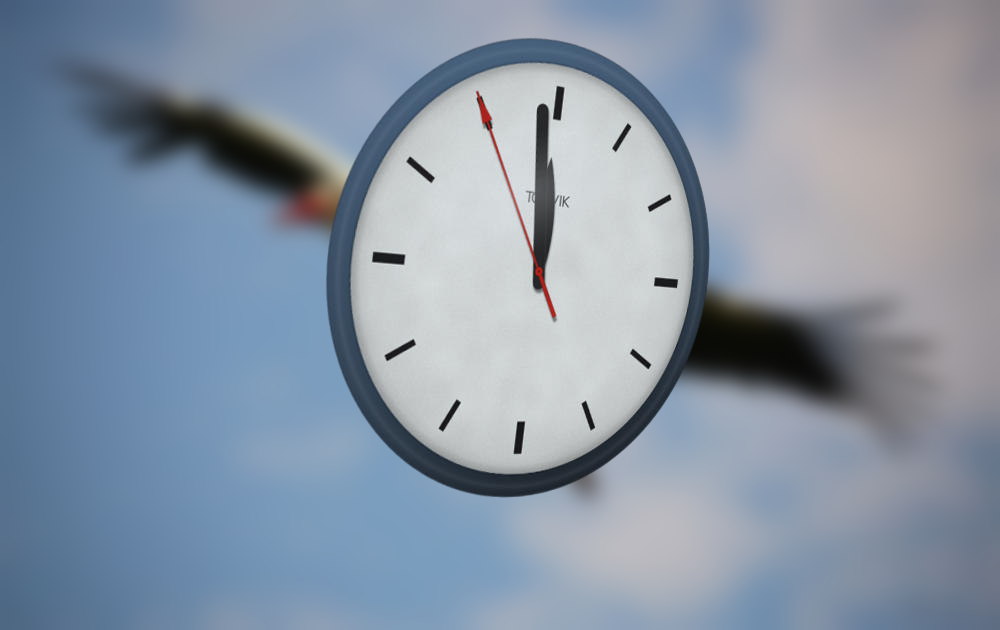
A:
11 h 58 min 55 s
